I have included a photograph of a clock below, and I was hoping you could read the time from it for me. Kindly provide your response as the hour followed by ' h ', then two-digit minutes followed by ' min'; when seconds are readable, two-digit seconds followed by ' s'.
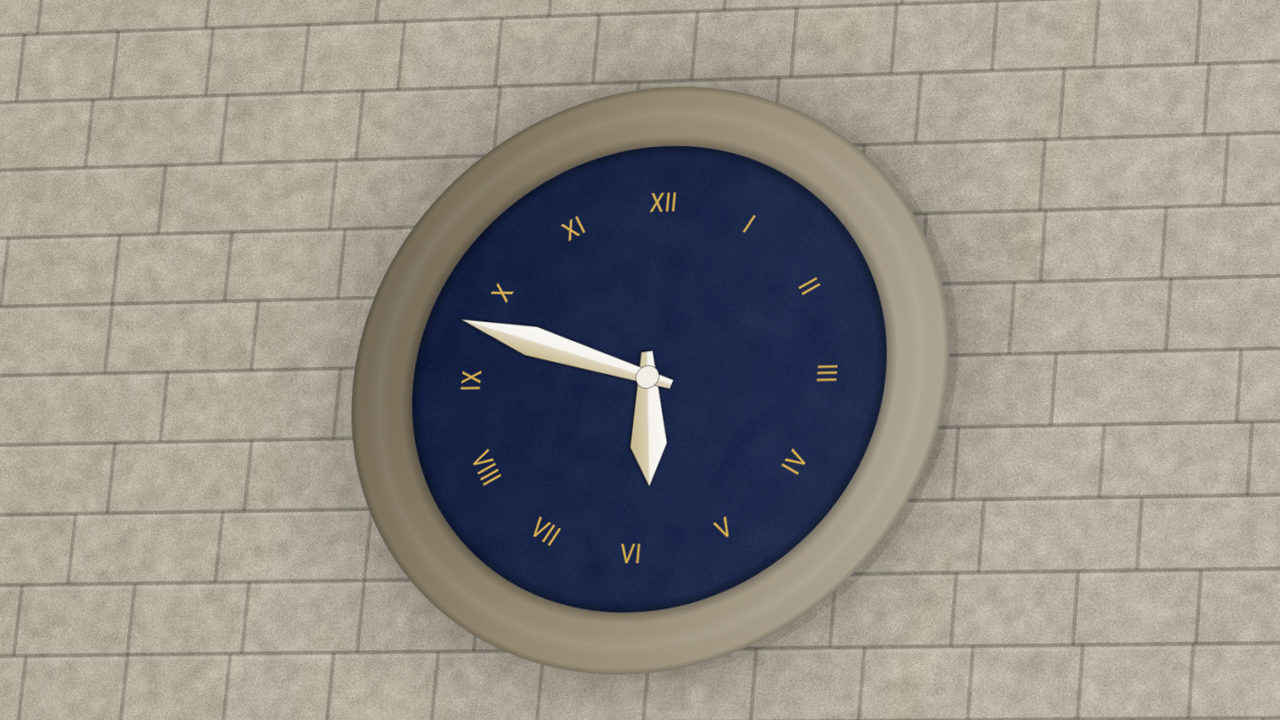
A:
5 h 48 min
